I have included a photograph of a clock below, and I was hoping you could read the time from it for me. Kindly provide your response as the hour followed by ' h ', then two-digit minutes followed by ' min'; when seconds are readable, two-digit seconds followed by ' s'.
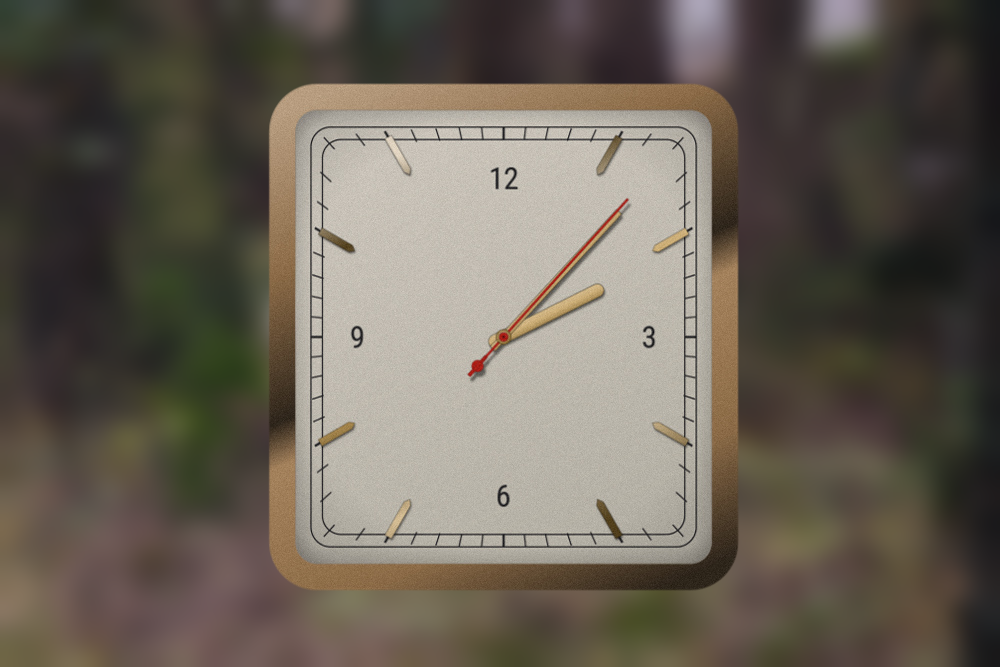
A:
2 h 07 min 07 s
